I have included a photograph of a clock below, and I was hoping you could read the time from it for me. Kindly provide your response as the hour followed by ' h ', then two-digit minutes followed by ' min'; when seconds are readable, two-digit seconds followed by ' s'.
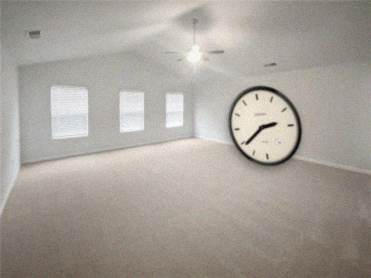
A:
2 h 39 min
